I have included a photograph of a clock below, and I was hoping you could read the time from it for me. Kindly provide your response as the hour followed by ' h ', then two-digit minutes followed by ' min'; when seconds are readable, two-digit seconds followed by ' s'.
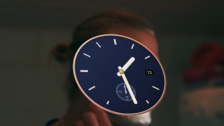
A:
1 h 28 min
